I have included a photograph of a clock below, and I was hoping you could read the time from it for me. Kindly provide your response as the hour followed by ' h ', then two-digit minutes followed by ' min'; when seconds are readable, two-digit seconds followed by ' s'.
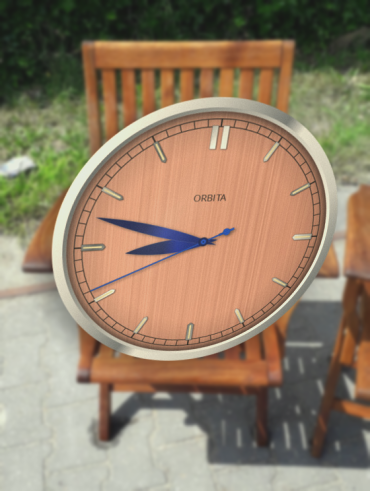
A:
8 h 47 min 41 s
